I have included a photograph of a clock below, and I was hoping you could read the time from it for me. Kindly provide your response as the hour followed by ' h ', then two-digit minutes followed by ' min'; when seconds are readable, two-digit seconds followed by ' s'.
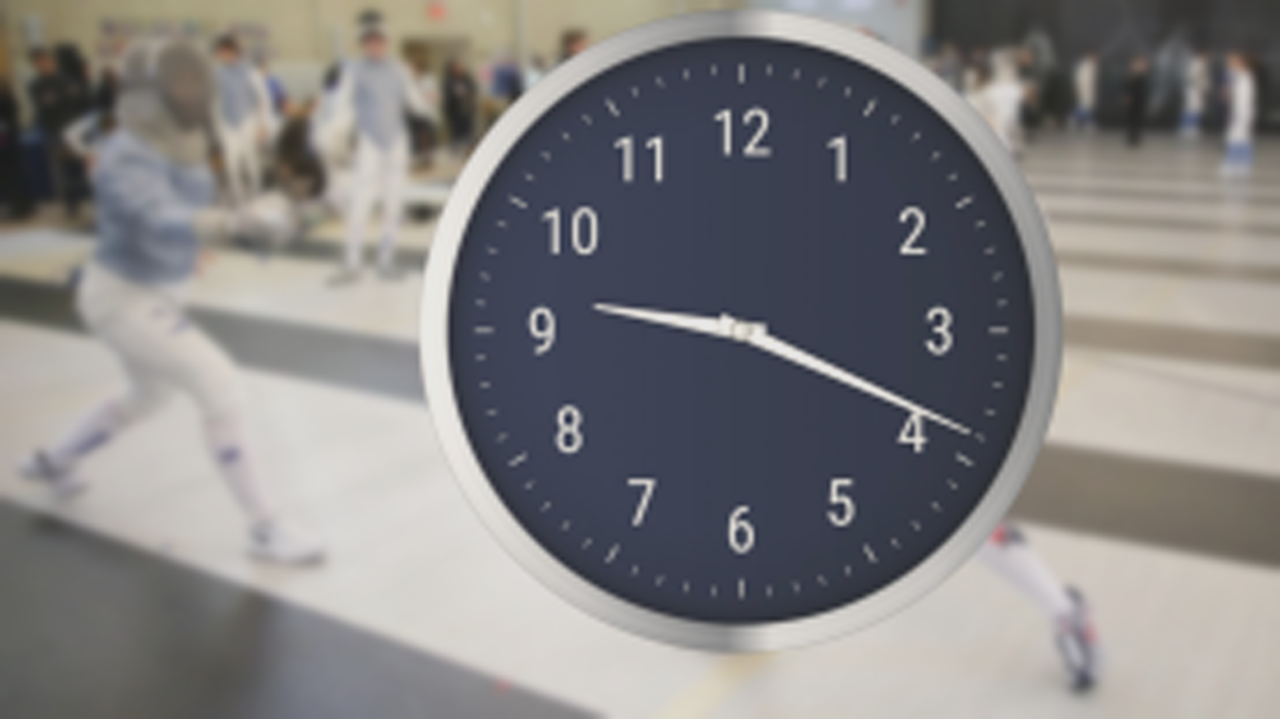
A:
9 h 19 min
